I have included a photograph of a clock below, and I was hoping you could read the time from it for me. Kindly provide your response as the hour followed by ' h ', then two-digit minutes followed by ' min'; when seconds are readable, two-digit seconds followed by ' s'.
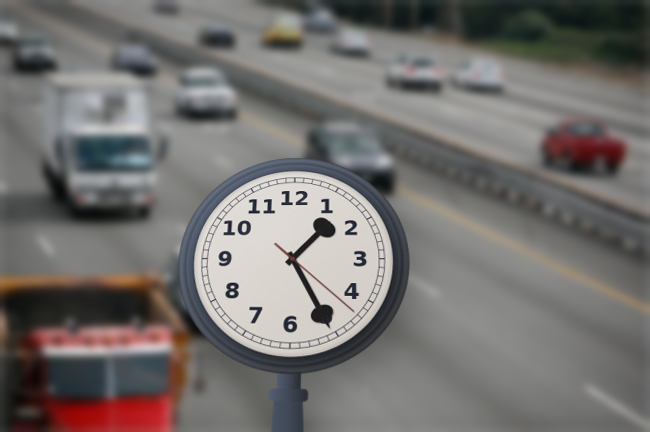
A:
1 h 25 min 22 s
